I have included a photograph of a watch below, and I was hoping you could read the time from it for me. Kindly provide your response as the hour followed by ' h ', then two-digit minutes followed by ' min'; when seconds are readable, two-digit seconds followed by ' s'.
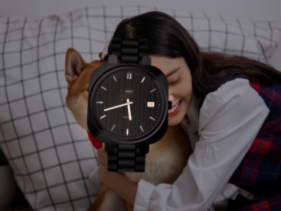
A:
5 h 42 min
